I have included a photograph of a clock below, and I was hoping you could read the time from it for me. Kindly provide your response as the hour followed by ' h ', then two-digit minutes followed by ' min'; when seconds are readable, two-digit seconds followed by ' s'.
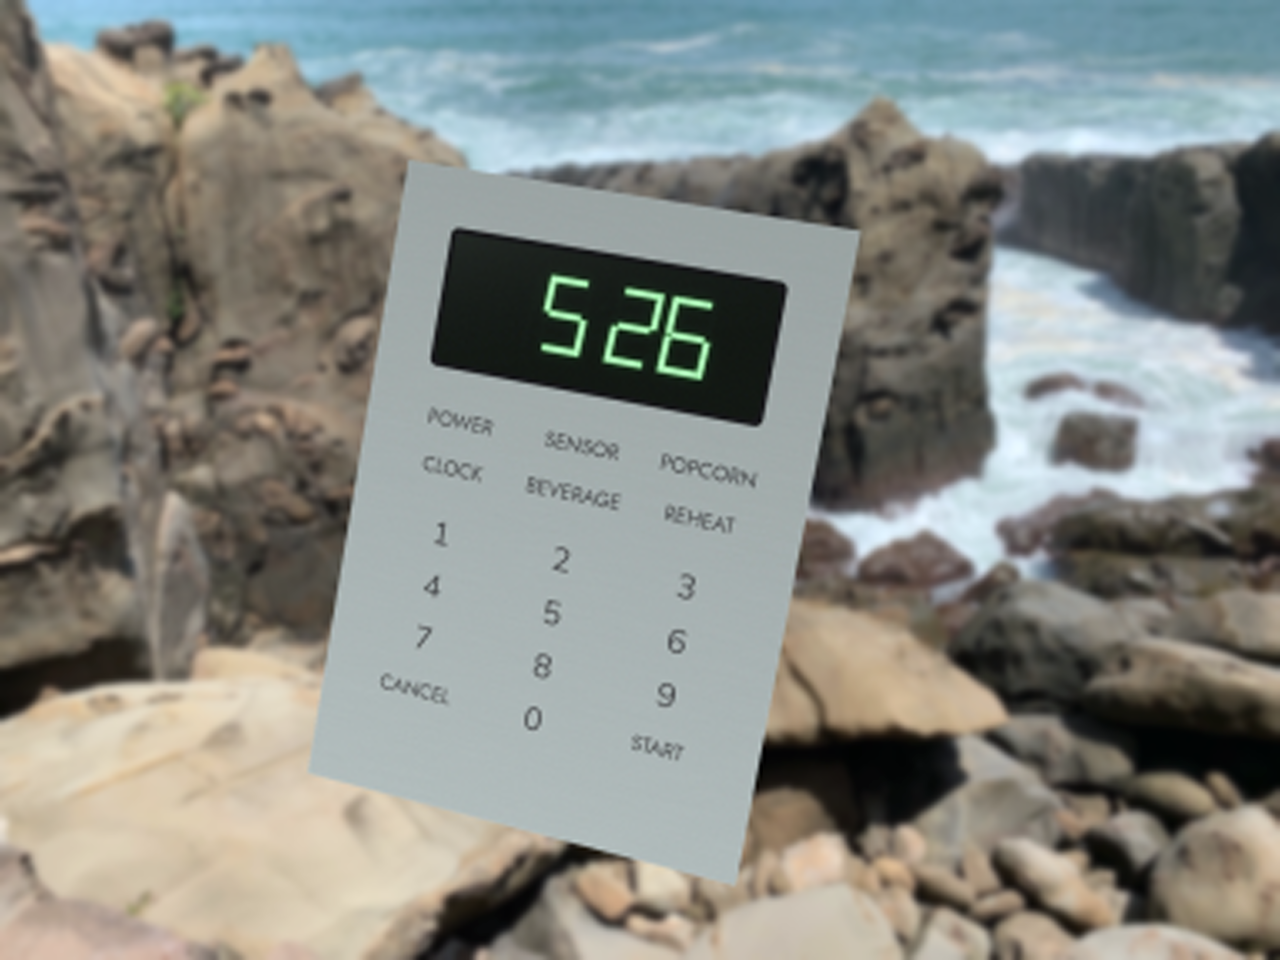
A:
5 h 26 min
